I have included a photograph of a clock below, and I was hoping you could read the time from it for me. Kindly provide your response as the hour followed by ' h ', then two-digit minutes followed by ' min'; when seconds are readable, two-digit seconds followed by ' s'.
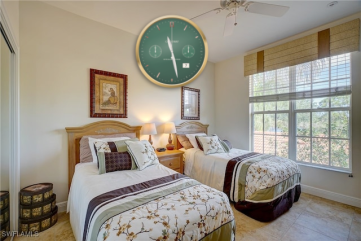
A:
11 h 28 min
